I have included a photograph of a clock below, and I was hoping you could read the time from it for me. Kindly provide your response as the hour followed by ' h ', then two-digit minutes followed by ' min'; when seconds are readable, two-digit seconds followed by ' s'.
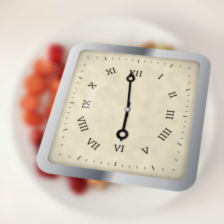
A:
5 h 59 min
